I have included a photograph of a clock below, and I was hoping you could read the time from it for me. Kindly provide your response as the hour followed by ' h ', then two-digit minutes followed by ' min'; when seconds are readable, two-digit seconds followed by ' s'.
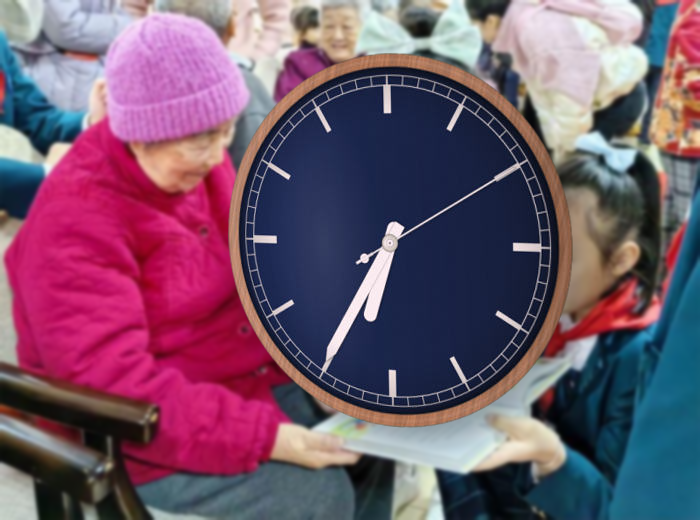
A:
6 h 35 min 10 s
